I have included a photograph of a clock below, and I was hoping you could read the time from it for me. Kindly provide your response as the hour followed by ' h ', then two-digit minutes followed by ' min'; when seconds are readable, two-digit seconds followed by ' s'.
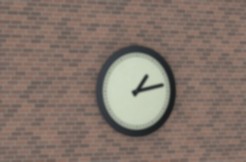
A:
1 h 13 min
